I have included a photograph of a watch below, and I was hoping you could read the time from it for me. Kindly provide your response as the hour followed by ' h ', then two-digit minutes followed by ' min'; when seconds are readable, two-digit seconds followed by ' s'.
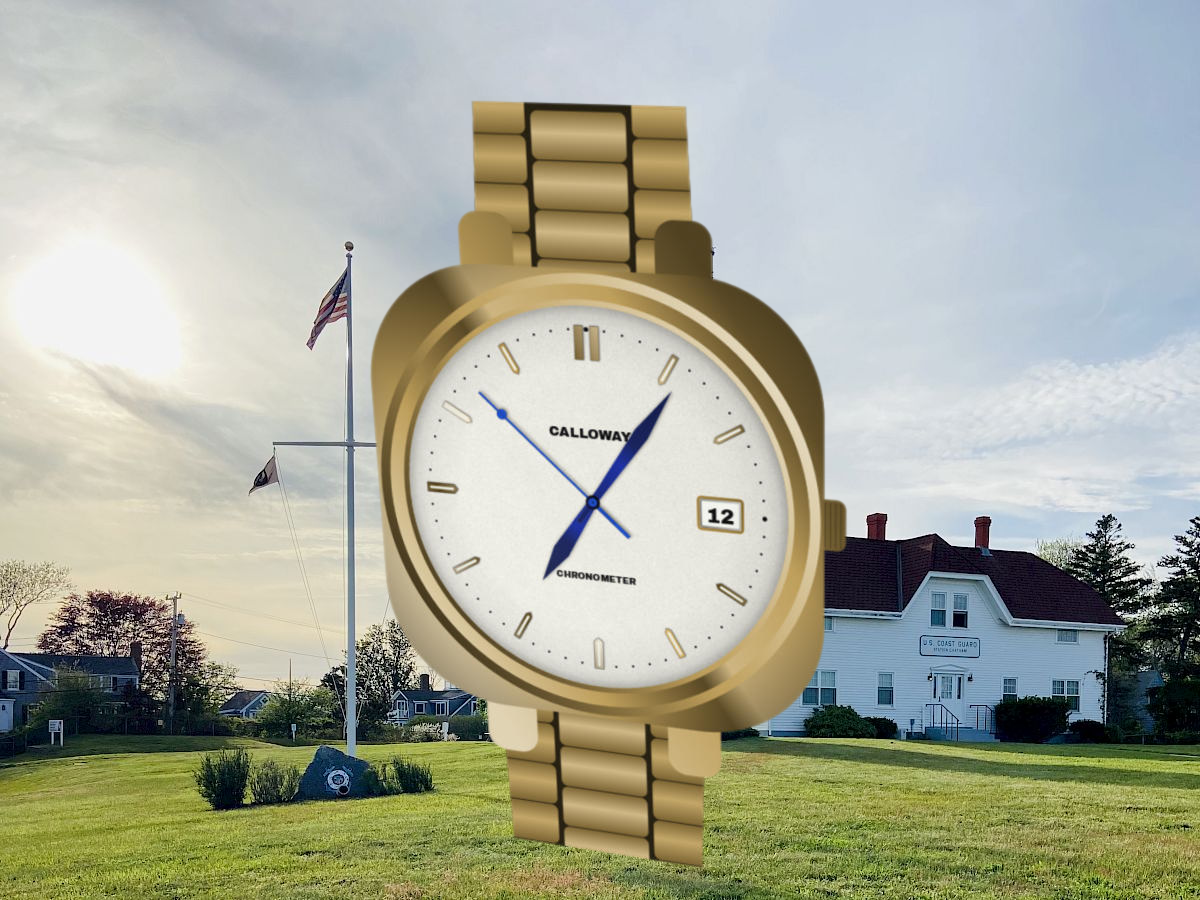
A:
7 h 05 min 52 s
